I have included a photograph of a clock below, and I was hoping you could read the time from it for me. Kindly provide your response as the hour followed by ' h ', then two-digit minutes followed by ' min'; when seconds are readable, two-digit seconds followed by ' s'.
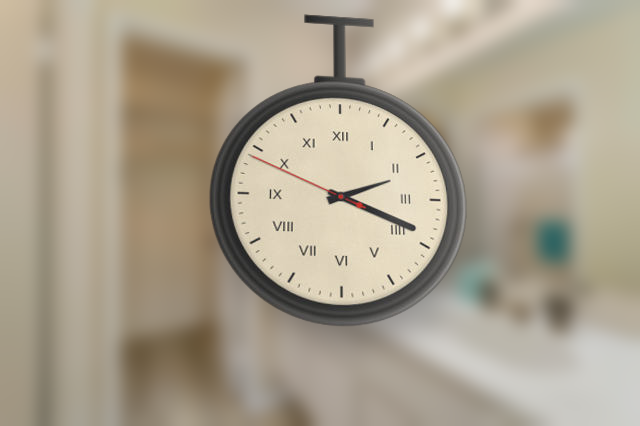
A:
2 h 18 min 49 s
